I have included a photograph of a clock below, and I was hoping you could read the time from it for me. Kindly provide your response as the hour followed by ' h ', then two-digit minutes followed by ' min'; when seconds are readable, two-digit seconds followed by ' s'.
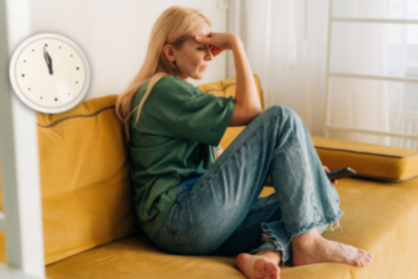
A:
11 h 59 min
